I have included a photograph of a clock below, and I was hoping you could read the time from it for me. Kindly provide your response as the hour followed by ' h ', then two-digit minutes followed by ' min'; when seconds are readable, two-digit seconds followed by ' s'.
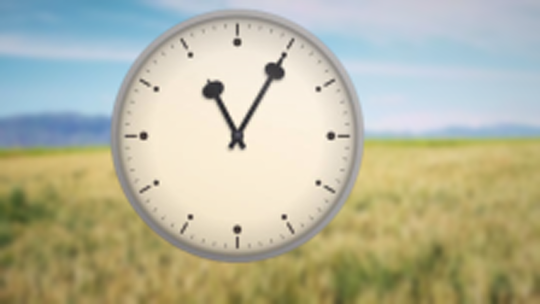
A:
11 h 05 min
